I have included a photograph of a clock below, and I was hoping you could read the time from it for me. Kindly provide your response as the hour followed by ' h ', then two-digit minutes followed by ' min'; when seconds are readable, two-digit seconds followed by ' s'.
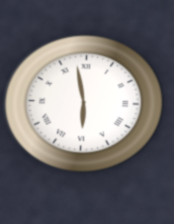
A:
5 h 58 min
